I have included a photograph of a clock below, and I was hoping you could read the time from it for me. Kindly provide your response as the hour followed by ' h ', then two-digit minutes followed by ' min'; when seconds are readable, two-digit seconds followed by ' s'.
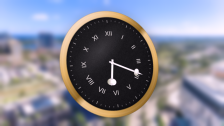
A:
6 h 19 min
